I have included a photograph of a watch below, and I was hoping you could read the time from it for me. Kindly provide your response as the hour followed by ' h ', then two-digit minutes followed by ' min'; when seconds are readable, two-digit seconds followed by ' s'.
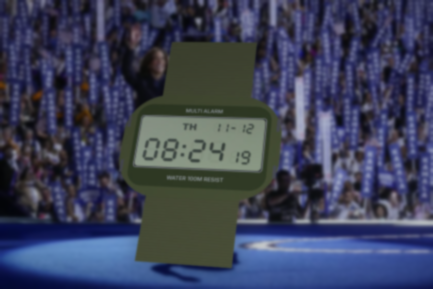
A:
8 h 24 min 19 s
